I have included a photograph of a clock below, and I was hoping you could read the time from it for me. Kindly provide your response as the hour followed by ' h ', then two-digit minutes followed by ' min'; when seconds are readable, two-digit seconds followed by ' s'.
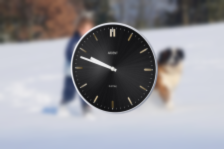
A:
9 h 48 min
